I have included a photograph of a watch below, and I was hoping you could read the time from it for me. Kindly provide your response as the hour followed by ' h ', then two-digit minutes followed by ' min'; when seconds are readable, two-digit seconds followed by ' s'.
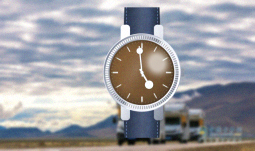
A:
4 h 59 min
